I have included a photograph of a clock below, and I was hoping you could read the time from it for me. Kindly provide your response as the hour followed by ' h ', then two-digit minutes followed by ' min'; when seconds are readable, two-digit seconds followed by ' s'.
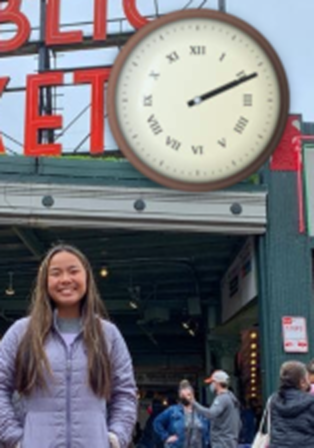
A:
2 h 11 min
